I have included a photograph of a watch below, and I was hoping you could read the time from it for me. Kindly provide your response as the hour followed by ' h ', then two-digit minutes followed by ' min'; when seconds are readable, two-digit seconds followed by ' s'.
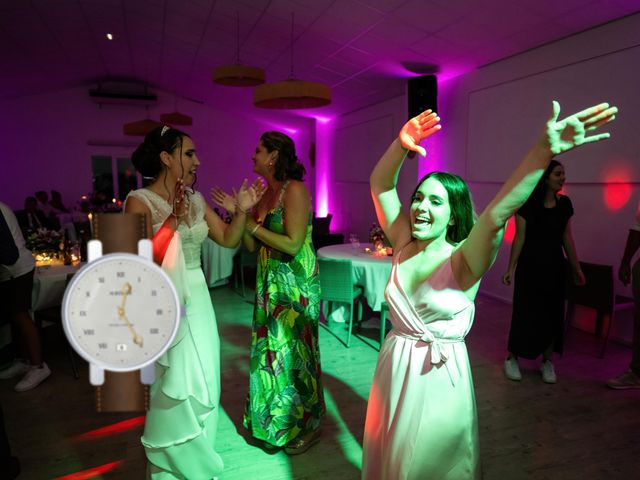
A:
12 h 25 min
